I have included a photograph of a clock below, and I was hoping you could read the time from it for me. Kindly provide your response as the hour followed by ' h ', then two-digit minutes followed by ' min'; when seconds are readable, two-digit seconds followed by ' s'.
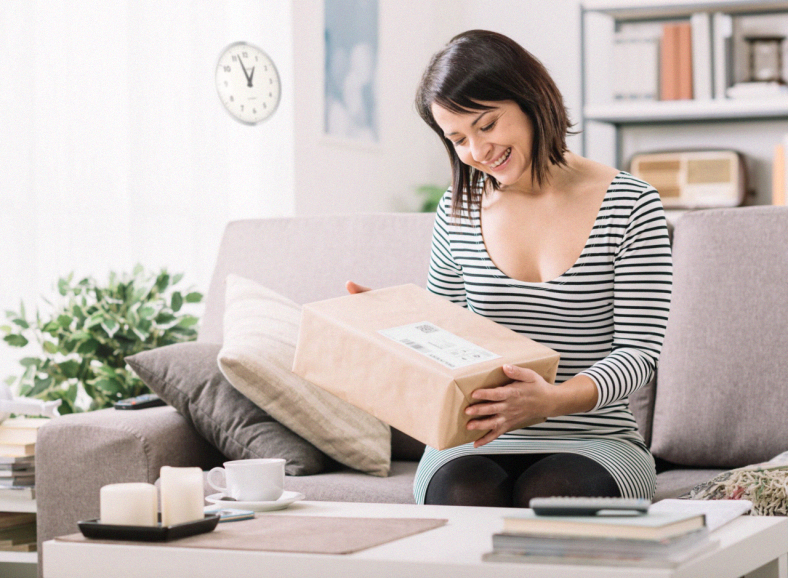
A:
12 h 57 min
